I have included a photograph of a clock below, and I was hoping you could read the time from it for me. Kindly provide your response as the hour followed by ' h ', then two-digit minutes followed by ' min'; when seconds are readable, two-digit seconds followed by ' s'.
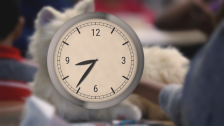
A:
8 h 36 min
